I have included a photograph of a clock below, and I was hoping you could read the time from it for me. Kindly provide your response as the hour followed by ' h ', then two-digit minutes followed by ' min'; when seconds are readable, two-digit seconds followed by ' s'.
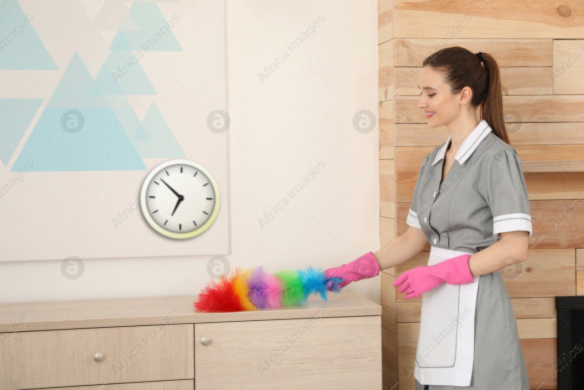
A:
6 h 52 min
